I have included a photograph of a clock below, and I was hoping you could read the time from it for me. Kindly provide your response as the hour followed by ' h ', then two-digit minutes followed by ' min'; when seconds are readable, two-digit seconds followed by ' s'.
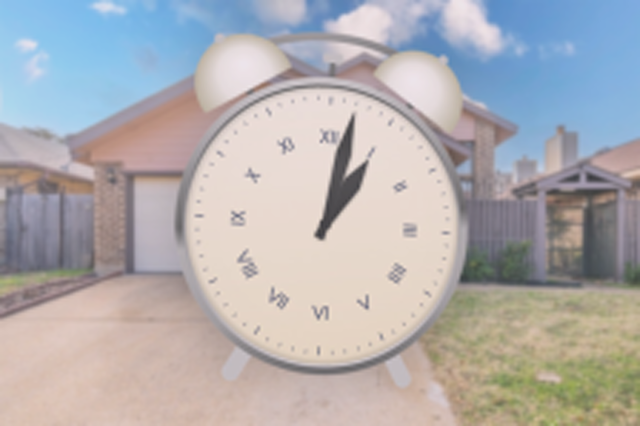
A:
1 h 02 min
